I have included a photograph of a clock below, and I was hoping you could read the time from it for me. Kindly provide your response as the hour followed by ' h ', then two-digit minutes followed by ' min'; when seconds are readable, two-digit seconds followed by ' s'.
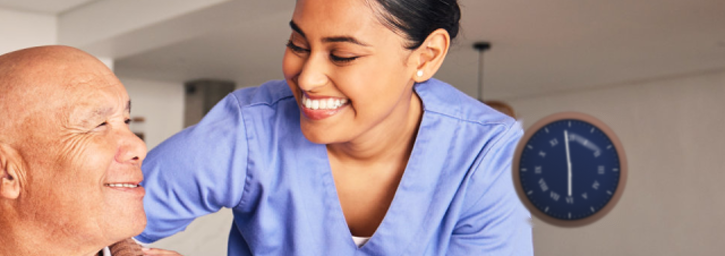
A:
5 h 59 min
